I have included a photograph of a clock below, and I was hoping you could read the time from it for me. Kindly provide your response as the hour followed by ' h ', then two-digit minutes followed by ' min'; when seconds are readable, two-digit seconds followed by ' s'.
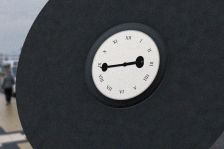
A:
2 h 44 min
